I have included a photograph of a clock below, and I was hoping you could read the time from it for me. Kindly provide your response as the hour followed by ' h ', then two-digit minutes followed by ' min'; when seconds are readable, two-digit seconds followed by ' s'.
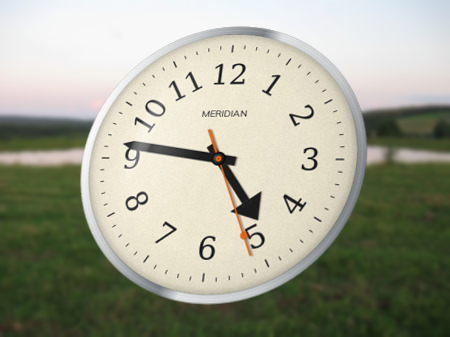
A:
4 h 46 min 26 s
